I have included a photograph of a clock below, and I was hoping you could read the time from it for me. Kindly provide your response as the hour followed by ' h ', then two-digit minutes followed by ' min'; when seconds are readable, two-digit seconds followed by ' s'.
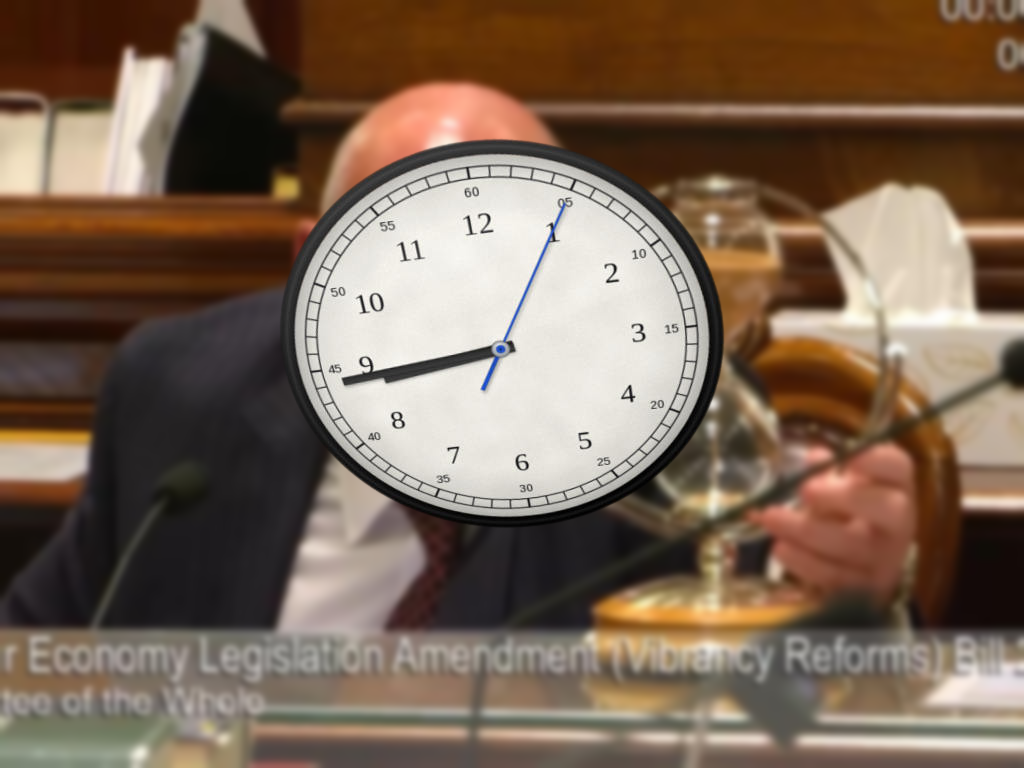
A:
8 h 44 min 05 s
